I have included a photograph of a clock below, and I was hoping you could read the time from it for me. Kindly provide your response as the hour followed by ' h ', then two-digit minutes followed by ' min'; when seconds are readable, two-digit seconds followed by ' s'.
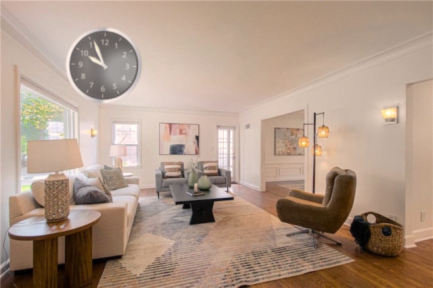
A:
9 h 56 min
